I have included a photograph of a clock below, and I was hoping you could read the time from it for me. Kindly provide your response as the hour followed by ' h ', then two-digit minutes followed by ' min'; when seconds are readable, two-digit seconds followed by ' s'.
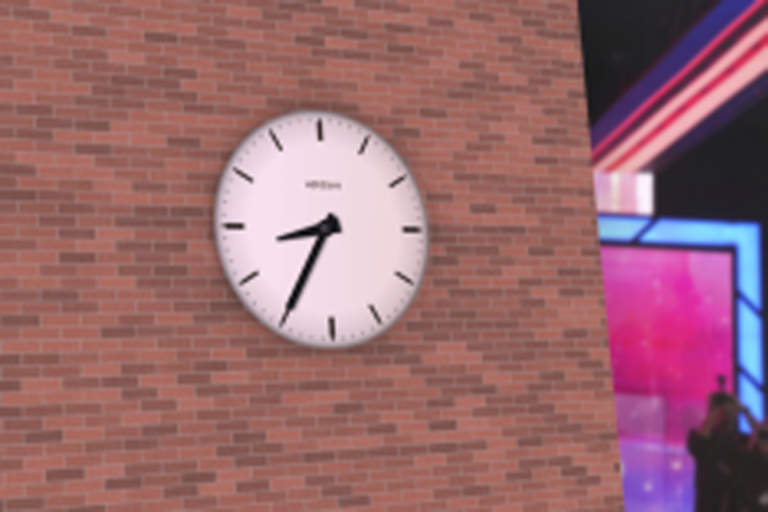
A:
8 h 35 min
